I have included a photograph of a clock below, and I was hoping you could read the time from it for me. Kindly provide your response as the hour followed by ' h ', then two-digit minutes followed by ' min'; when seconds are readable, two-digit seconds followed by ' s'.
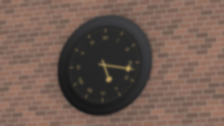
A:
5 h 17 min
